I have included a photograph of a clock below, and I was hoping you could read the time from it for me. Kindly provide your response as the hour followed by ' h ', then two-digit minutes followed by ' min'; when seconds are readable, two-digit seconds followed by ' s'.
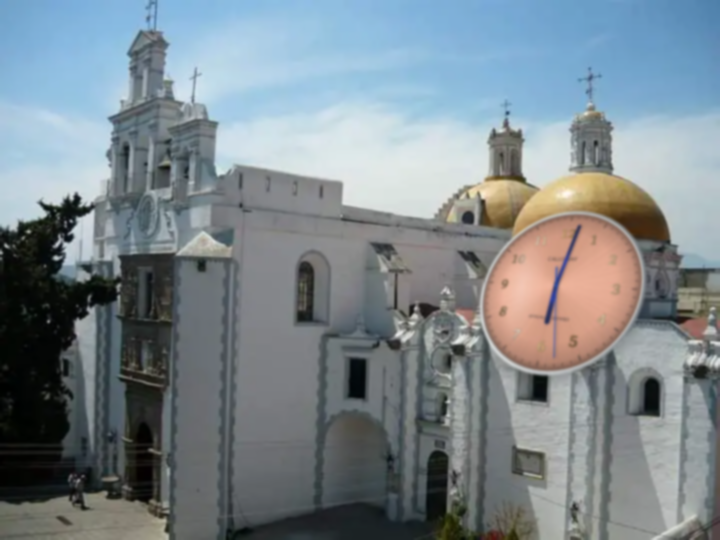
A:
6 h 01 min 28 s
